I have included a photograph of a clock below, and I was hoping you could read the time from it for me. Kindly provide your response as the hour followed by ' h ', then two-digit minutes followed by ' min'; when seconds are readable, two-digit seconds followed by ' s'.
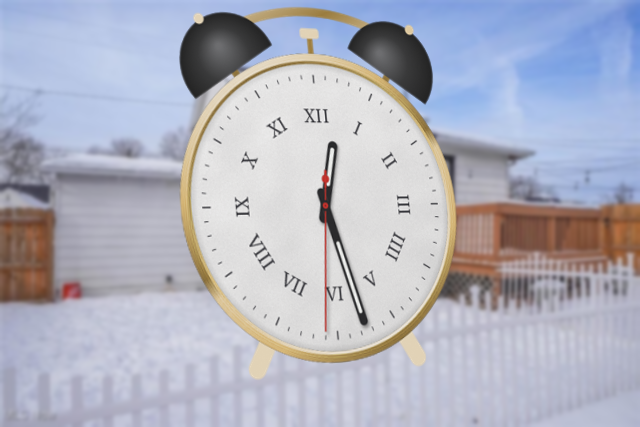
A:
12 h 27 min 31 s
